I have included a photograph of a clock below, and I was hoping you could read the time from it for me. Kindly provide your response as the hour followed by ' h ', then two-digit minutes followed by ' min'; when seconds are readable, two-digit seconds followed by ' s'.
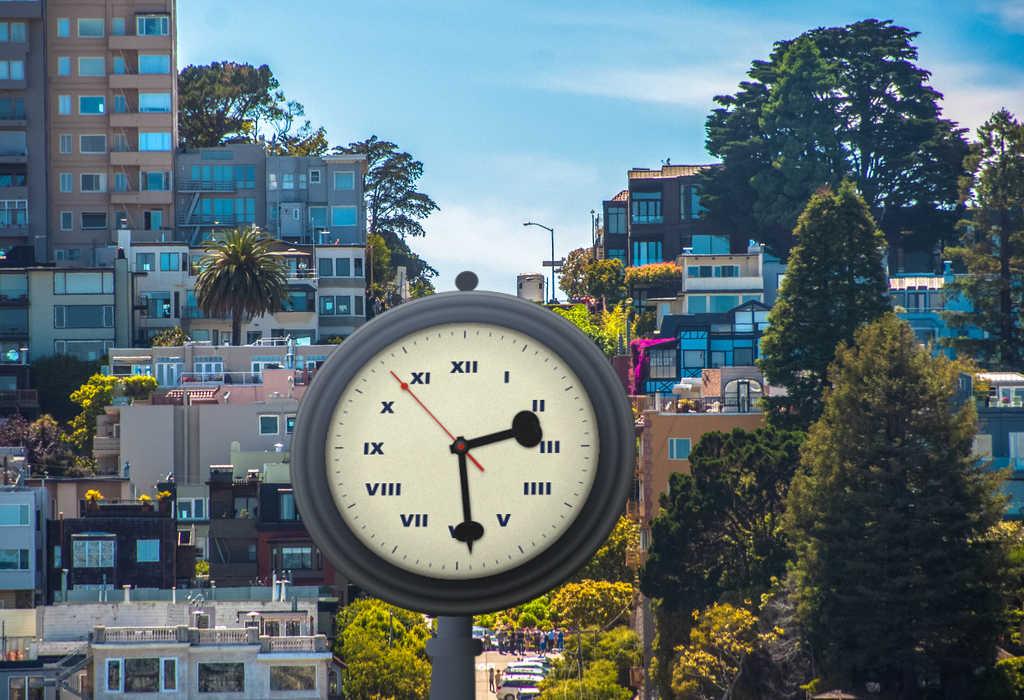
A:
2 h 28 min 53 s
